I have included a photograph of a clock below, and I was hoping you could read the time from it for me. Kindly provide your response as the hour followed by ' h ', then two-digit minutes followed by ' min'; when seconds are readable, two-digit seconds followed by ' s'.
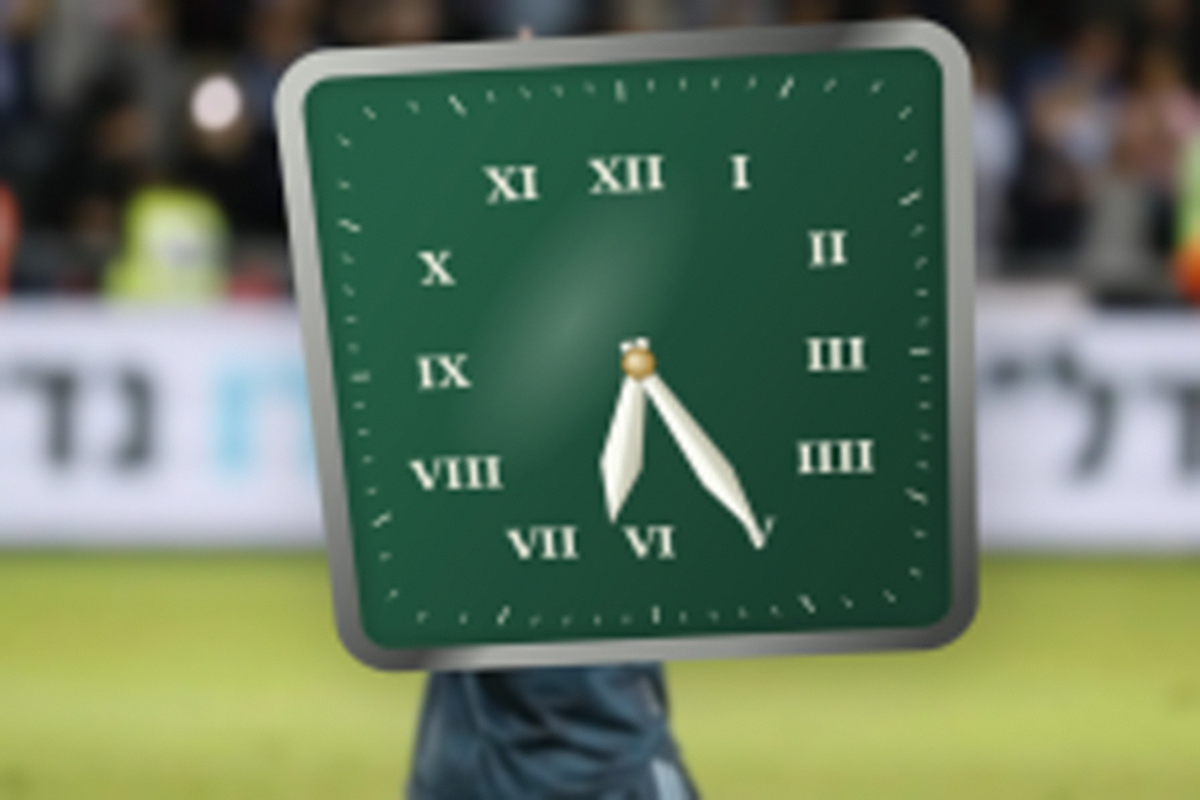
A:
6 h 25 min
